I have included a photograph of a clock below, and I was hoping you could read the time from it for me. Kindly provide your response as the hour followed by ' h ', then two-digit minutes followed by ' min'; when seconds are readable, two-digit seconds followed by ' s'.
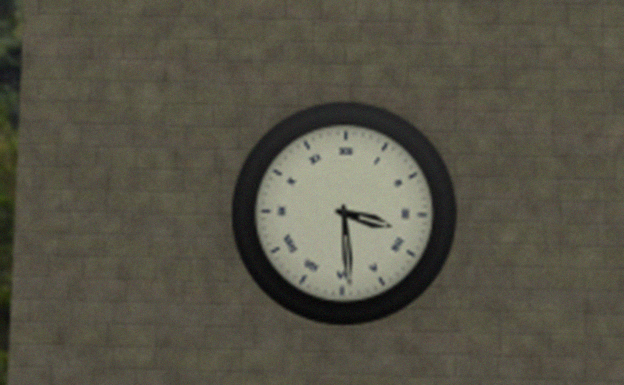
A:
3 h 29 min
